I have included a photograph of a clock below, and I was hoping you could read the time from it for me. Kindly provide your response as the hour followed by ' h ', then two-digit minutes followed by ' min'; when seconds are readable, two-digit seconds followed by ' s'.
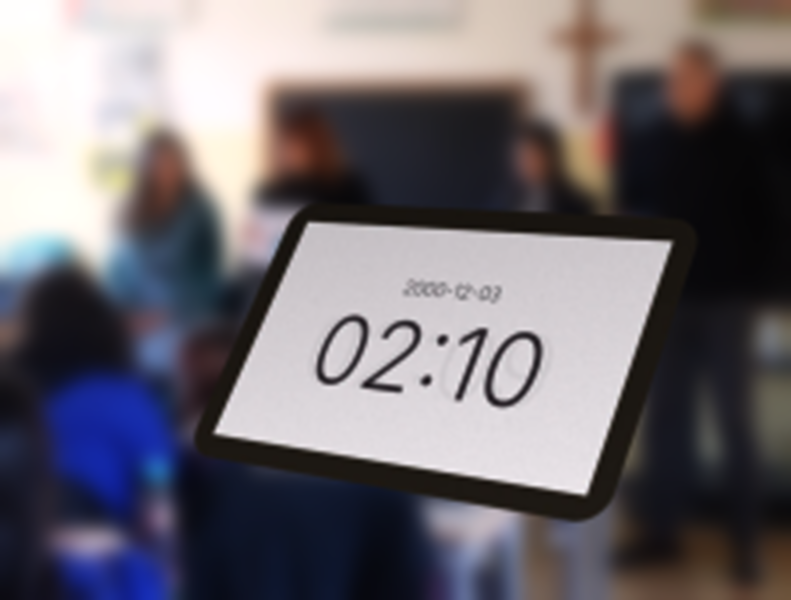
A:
2 h 10 min
